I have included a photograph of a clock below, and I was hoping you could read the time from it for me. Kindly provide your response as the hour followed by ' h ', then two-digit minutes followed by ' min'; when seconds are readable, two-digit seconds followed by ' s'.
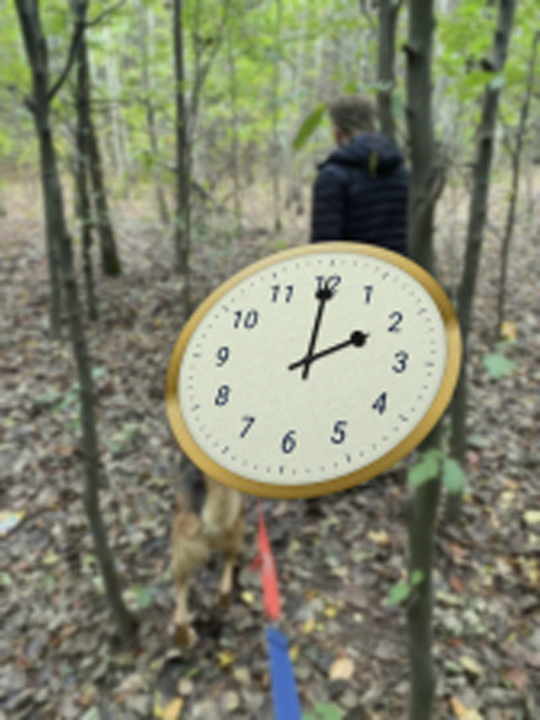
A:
2 h 00 min
